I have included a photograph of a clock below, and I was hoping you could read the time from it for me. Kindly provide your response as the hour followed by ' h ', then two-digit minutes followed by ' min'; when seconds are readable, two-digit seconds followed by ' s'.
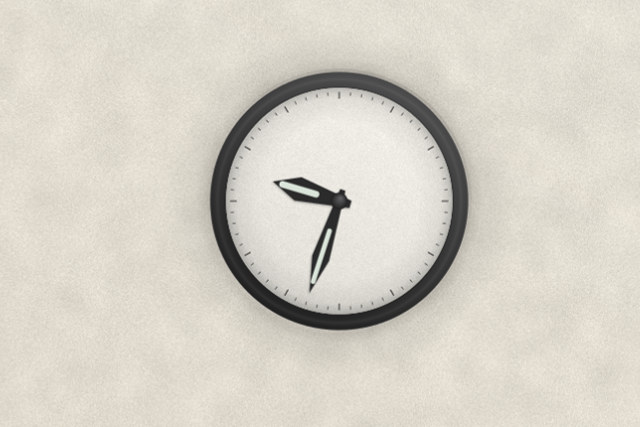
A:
9 h 33 min
